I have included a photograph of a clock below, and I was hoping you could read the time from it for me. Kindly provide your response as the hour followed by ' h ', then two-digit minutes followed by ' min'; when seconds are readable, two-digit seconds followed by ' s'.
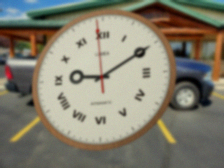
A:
9 h 09 min 59 s
